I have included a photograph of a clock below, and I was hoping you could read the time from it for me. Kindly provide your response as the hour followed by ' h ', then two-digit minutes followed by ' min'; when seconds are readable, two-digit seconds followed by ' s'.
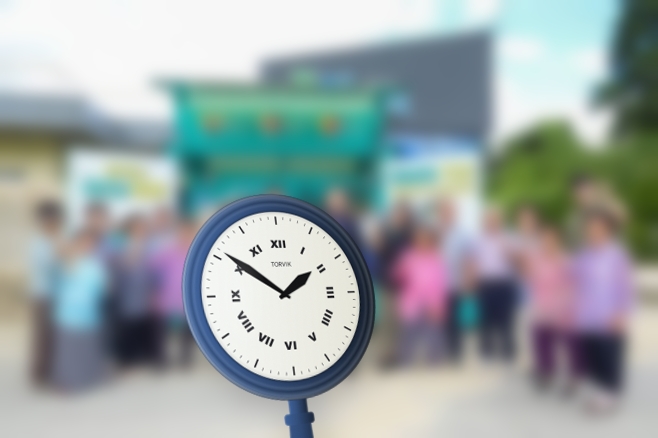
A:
1 h 51 min
